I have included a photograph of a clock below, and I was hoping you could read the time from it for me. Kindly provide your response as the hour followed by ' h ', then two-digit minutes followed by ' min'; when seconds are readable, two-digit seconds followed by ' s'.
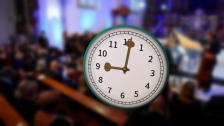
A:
9 h 01 min
